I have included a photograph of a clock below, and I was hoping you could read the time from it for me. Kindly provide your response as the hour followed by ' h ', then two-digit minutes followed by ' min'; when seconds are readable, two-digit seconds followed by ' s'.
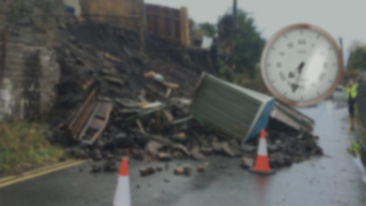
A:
7 h 33 min
